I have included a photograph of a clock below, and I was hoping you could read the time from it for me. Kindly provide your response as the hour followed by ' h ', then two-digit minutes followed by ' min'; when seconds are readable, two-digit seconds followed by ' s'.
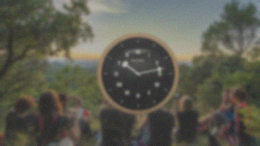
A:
10 h 13 min
